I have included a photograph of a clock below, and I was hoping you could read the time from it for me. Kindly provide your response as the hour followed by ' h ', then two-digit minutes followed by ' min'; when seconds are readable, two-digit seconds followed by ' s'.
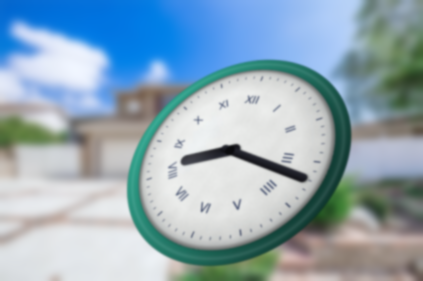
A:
8 h 17 min
